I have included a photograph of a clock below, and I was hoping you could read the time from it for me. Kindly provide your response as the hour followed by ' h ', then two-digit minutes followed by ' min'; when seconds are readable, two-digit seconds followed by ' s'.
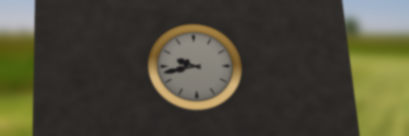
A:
9 h 43 min
